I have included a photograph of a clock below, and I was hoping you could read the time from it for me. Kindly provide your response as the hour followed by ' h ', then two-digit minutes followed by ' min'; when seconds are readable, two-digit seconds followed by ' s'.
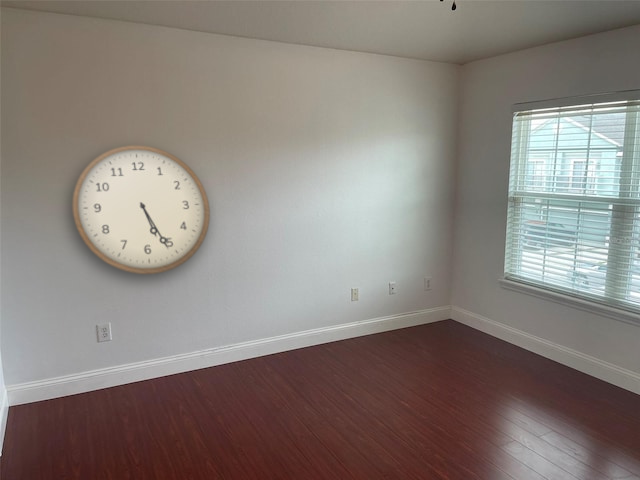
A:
5 h 26 min
